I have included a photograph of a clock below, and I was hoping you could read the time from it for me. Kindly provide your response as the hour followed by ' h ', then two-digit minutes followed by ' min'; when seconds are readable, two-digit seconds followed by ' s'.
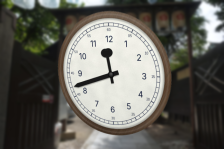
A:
11 h 42 min
